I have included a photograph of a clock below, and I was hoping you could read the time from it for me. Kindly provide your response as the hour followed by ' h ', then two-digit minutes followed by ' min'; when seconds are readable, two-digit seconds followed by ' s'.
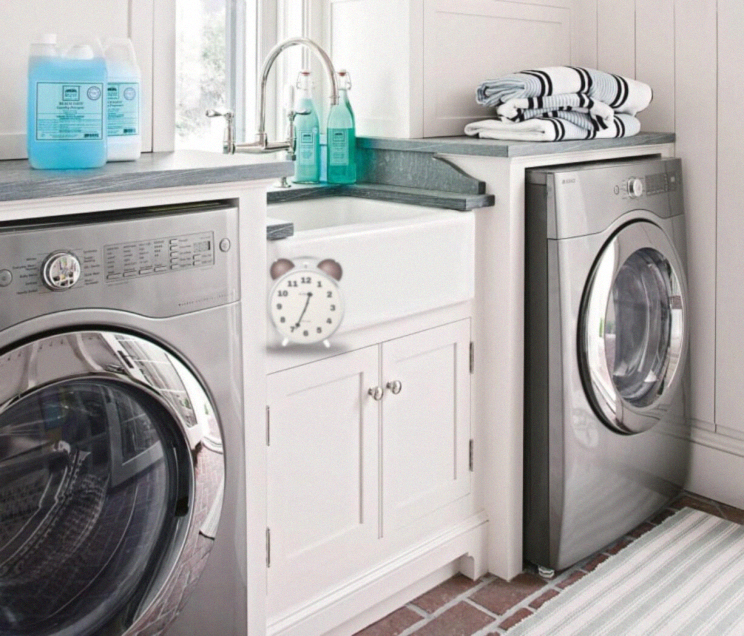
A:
12 h 34 min
